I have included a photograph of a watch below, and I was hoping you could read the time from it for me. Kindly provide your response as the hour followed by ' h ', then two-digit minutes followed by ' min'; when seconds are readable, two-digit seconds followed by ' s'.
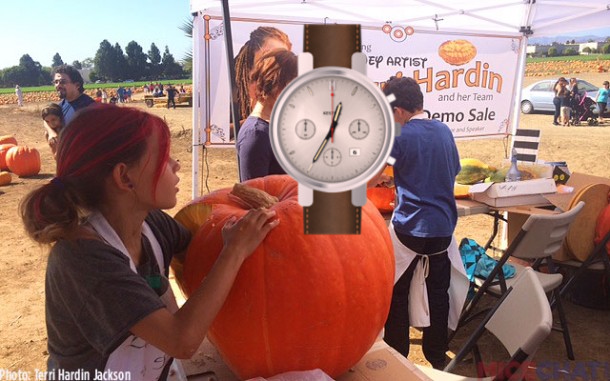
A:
12 h 35 min
